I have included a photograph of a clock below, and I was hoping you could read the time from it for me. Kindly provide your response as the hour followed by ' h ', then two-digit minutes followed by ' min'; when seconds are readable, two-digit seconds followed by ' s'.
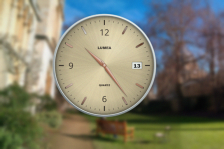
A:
10 h 24 min
